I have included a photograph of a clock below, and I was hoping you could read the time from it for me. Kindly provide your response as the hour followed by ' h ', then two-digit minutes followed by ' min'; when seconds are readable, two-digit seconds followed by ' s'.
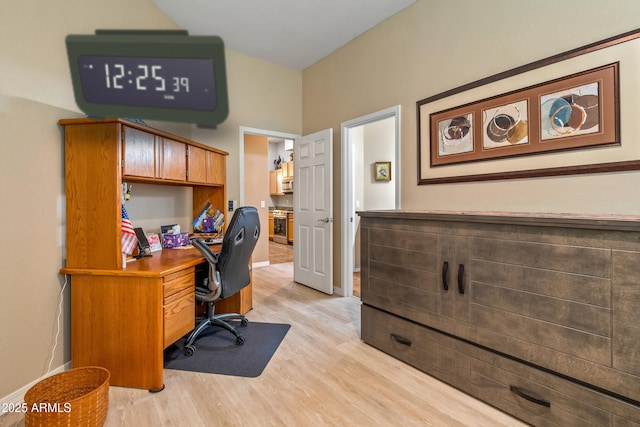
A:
12 h 25 min 39 s
